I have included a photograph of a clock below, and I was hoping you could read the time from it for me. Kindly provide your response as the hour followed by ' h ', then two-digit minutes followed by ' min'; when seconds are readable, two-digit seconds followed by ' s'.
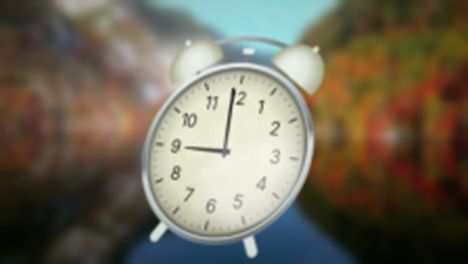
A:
8 h 59 min
